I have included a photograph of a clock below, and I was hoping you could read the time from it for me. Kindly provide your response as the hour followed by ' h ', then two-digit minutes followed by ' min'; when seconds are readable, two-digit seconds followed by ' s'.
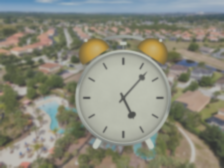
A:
5 h 07 min
